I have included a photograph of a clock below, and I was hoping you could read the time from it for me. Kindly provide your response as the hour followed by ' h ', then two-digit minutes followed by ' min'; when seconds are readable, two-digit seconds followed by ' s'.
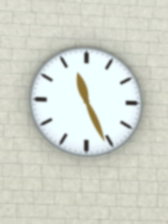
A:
11 h 26 min
